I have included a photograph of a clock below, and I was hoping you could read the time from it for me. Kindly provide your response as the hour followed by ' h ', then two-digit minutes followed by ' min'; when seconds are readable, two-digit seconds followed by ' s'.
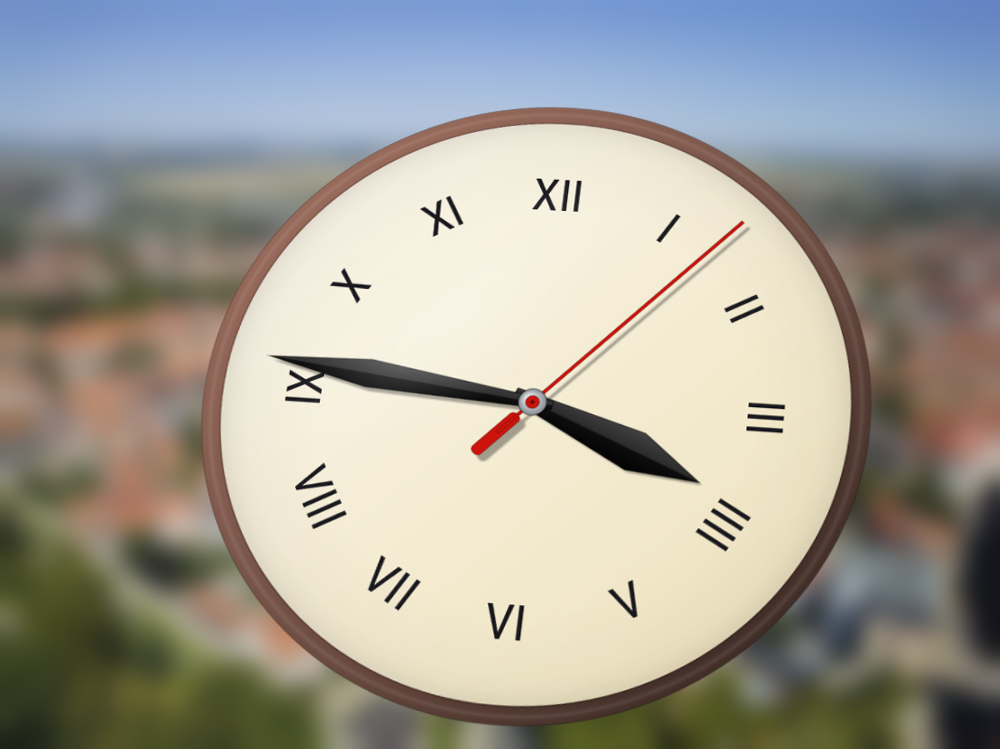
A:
3 h 46 min 07 s
